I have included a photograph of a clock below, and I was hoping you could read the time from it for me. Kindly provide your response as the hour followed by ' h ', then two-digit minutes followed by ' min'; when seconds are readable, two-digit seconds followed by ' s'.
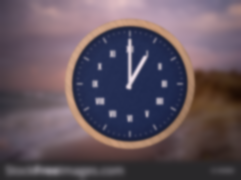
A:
1 h 00 min
